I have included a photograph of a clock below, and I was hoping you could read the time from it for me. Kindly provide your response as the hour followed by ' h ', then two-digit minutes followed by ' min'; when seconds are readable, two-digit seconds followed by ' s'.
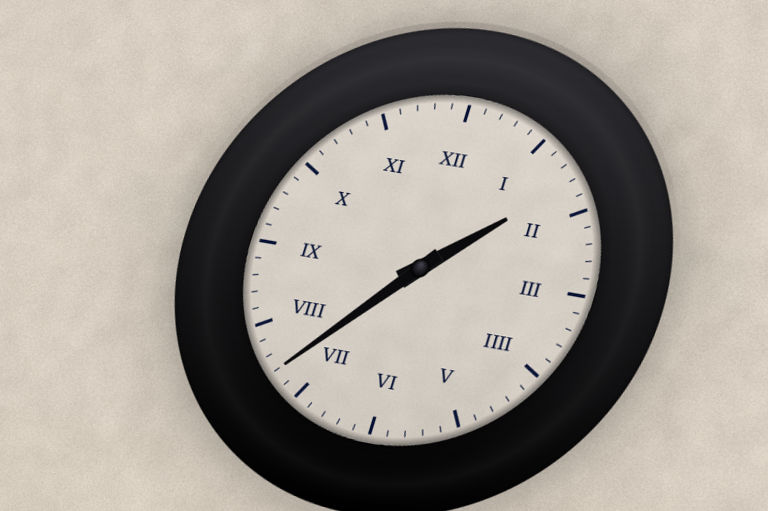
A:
1 h 37 min
